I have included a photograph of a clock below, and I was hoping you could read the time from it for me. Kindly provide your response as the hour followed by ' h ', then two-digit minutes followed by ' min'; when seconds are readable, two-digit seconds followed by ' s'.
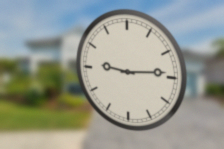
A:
9 h 14 min
